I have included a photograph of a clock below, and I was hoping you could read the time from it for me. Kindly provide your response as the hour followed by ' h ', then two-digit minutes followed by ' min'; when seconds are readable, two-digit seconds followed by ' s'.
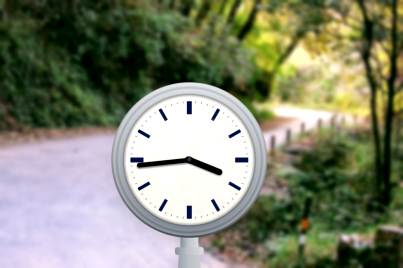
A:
3 h 44 min
